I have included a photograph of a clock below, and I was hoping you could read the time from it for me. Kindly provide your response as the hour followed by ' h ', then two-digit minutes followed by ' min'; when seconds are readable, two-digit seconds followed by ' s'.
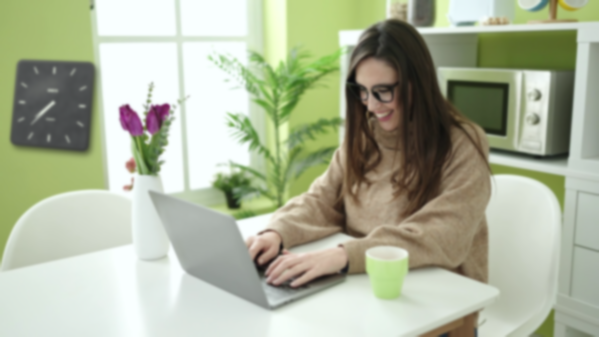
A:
7 h 37 min
